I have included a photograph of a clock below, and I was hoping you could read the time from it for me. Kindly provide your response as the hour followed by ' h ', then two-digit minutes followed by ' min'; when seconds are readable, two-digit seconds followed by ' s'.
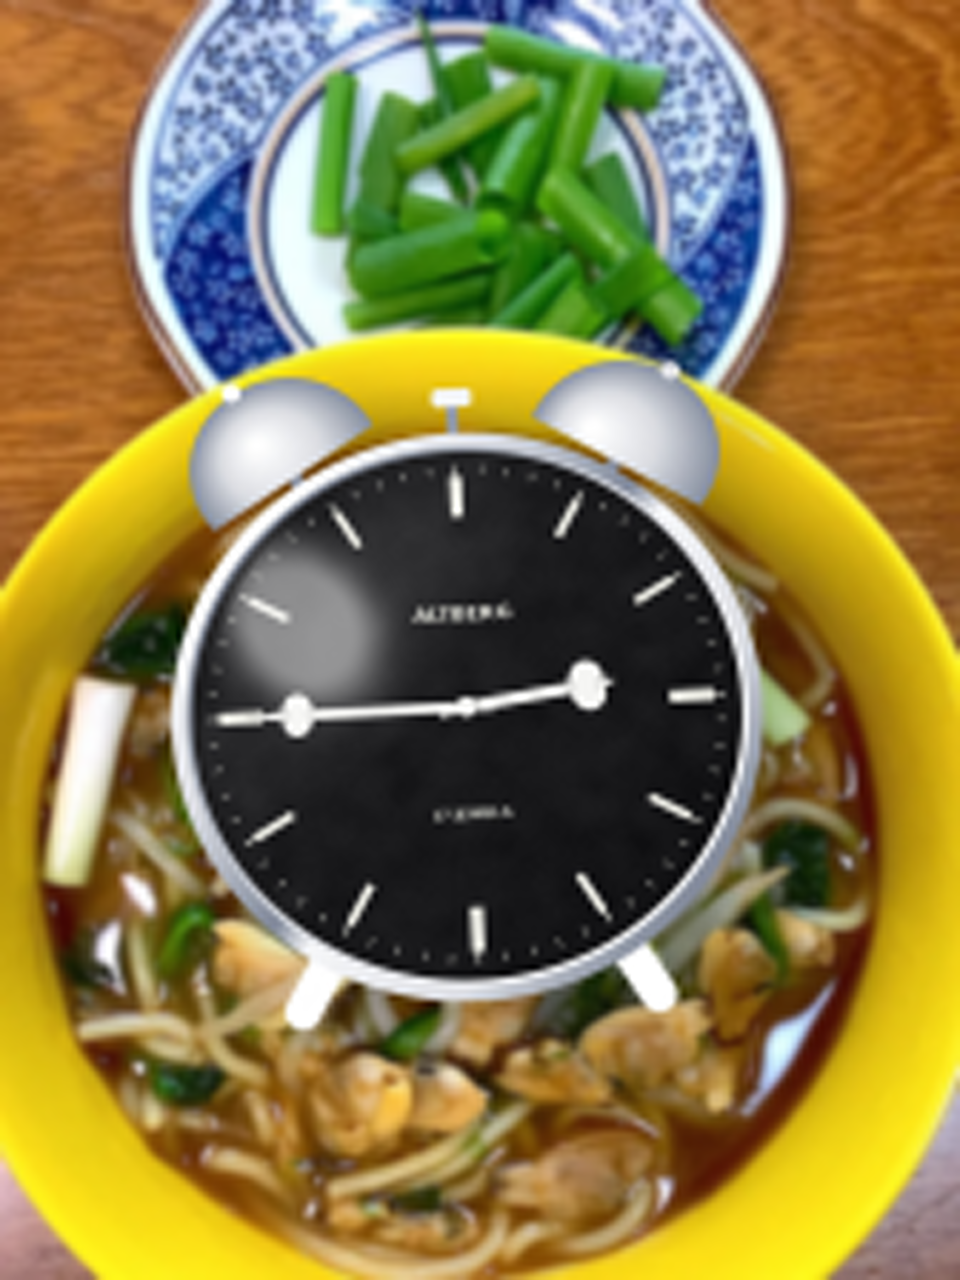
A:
2 h 45 min
